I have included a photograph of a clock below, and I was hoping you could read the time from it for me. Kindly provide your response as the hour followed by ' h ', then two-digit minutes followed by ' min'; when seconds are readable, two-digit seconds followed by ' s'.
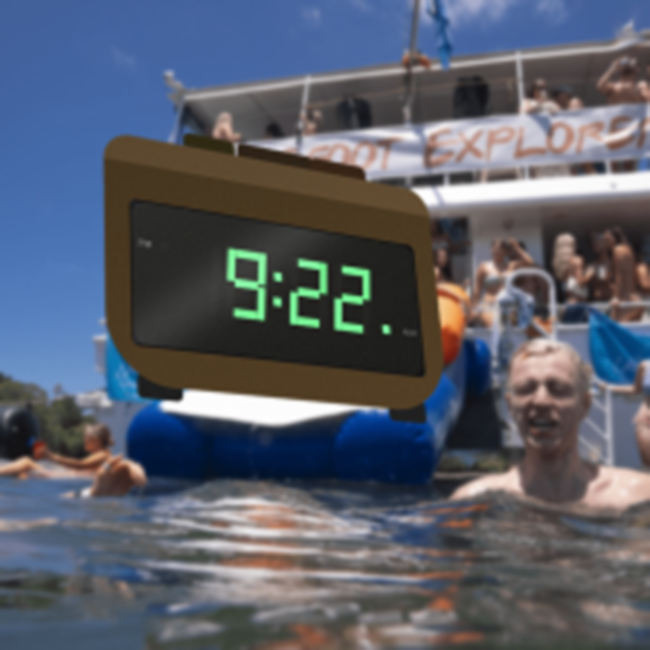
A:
9 h 22 min
